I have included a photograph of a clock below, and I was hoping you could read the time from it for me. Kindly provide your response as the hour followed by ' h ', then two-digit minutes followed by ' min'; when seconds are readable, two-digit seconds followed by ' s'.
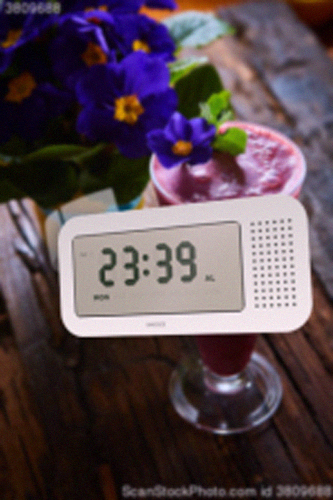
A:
23 h 39 min
